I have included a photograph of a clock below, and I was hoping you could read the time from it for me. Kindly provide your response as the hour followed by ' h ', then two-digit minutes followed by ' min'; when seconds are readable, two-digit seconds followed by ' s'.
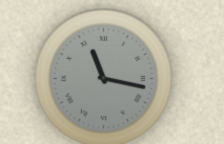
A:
11 h 17 min
